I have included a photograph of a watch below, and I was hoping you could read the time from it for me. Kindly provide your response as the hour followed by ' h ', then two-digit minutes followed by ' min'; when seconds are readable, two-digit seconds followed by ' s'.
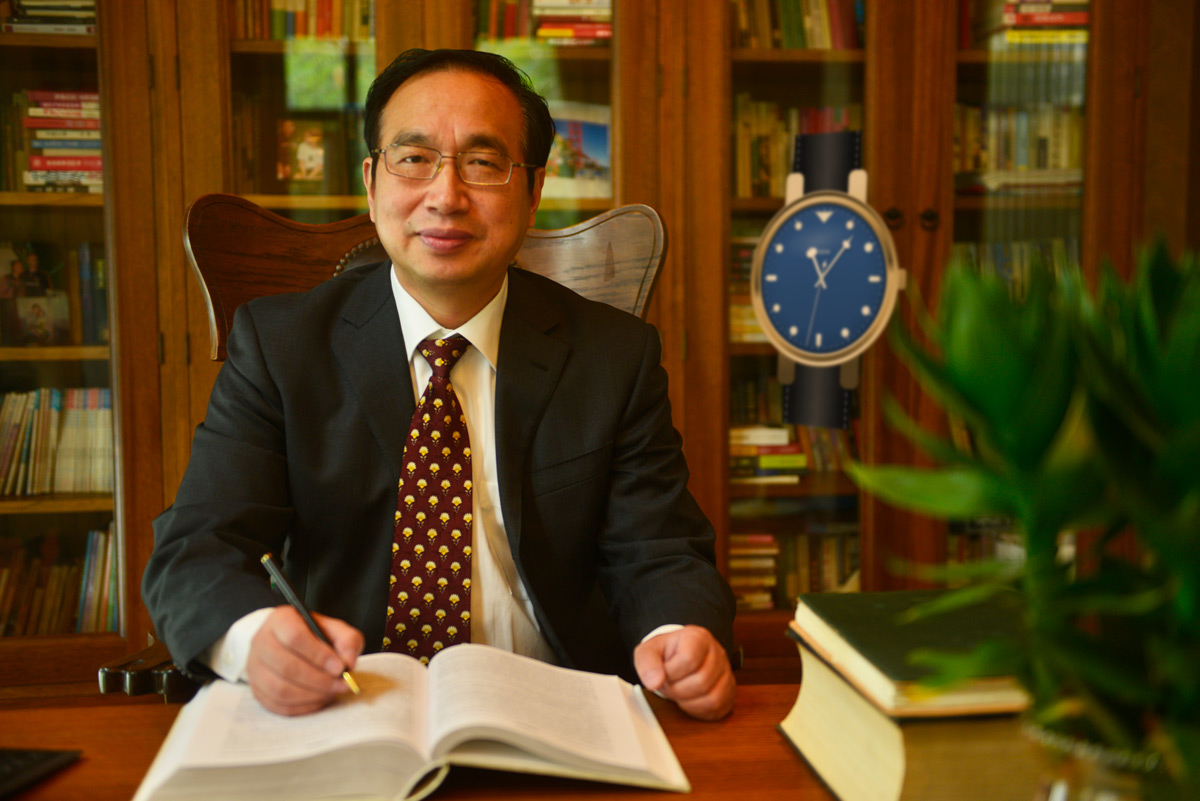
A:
11 h 06 min 32 s
